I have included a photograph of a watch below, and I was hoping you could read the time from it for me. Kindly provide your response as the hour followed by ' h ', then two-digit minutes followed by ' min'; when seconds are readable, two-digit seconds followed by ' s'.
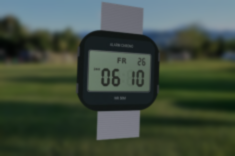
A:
6 h 10 min
